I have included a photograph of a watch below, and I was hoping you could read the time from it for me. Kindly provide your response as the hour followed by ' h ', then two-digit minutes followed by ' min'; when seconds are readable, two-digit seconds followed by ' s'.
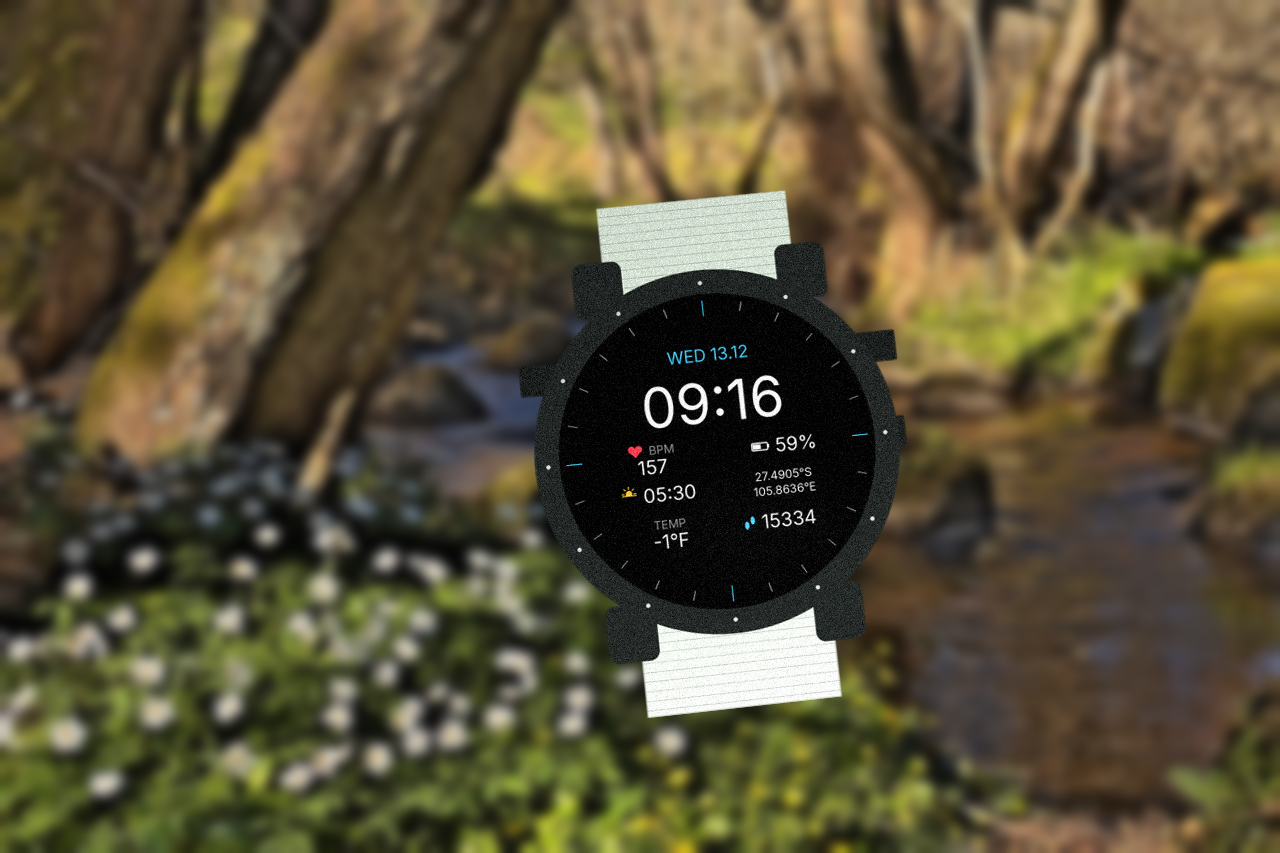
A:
9 h 16 min
